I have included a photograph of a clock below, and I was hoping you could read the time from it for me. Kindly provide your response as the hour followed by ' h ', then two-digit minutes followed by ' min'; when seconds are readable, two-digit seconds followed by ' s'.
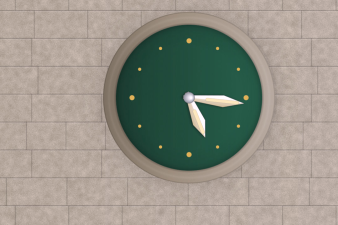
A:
5 h 16 min
